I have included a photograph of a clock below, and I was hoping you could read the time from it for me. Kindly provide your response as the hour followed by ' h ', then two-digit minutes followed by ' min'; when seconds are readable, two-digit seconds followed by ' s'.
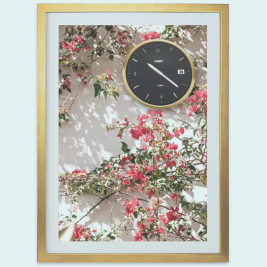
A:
10 h 22 min
